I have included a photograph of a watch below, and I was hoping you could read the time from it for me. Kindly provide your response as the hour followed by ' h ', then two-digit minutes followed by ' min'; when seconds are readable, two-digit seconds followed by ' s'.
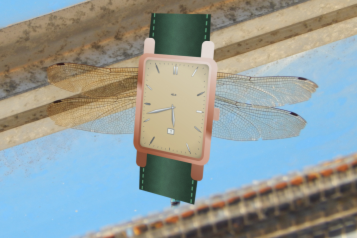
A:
5 h 42 min
